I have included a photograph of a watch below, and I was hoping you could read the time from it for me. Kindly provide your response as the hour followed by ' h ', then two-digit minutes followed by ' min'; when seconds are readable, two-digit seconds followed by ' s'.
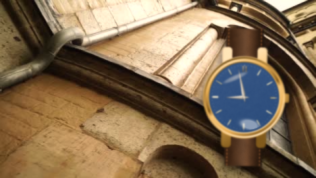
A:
8 h 58 min
